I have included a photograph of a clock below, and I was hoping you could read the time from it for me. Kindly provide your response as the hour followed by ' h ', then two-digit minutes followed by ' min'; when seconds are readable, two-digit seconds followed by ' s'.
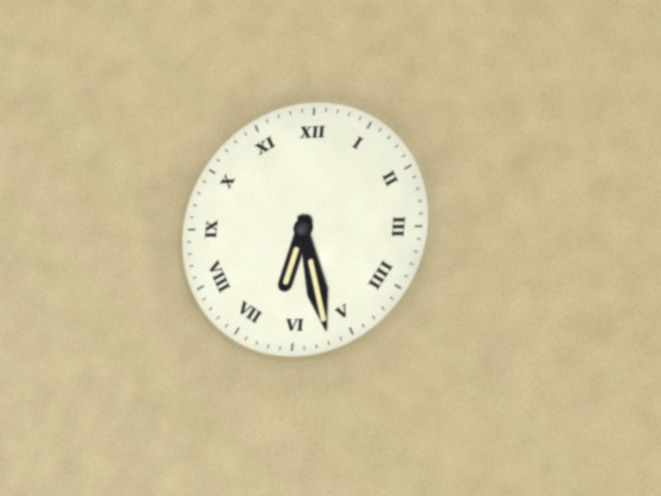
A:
6 h 27 min
